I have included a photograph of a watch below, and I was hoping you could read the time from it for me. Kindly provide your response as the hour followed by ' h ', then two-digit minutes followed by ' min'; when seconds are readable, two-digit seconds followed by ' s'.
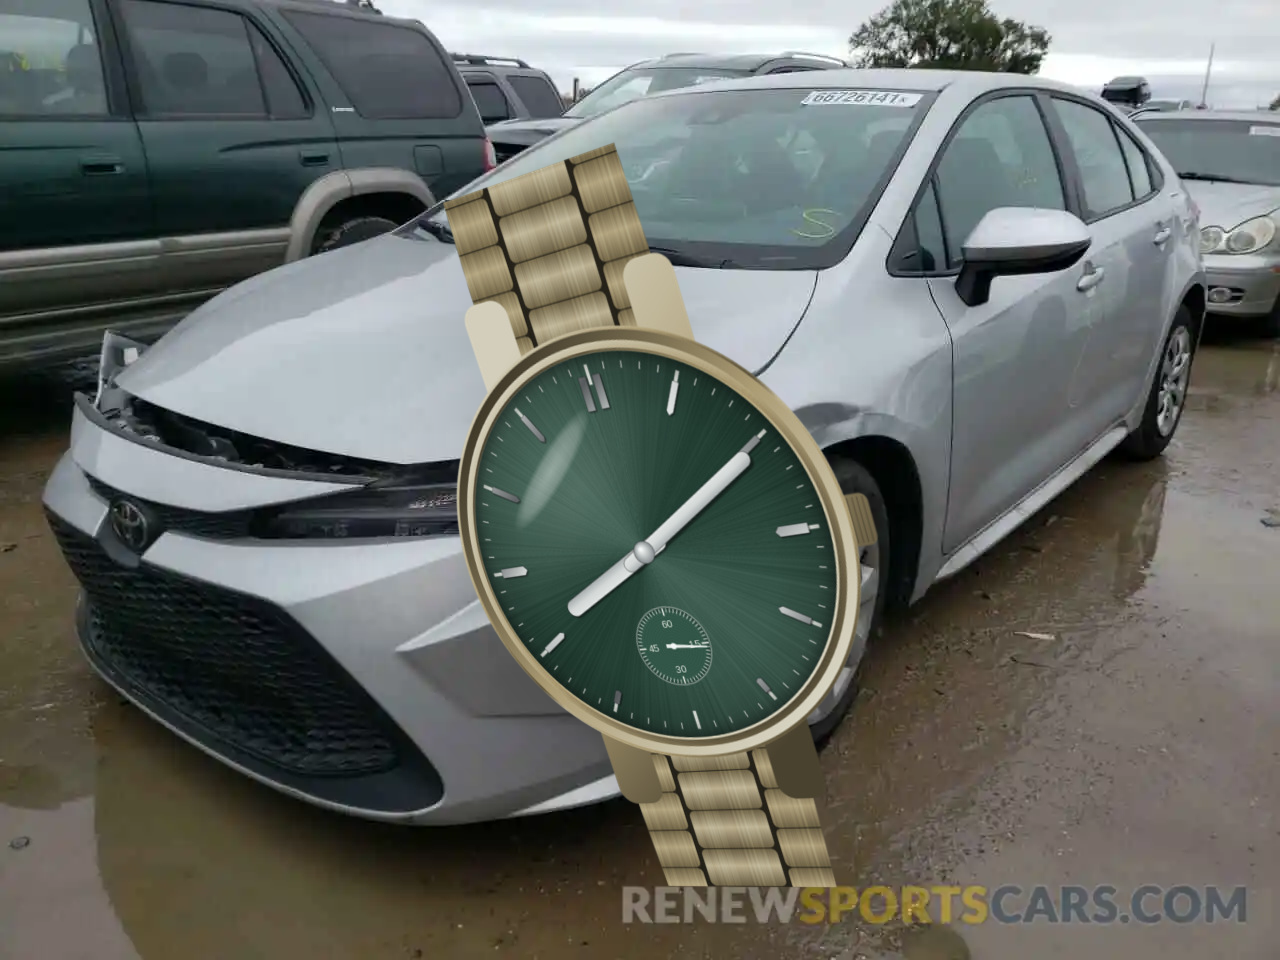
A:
8 h 10 min 16 s
